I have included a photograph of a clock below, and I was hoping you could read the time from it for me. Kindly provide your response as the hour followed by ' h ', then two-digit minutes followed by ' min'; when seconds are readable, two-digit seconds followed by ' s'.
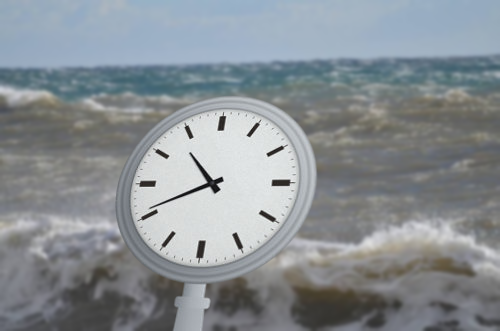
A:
10 h 41 min
